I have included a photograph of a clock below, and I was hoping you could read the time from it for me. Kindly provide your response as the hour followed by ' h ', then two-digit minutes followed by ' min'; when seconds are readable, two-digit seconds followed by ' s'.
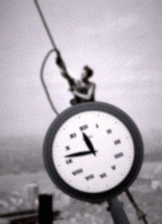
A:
11 h 47 min
